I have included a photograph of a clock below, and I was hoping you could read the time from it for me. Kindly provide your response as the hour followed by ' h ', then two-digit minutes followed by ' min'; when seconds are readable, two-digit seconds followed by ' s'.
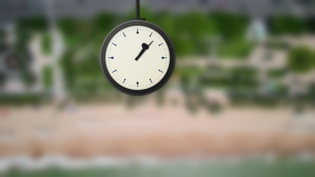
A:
1 h 07 min
